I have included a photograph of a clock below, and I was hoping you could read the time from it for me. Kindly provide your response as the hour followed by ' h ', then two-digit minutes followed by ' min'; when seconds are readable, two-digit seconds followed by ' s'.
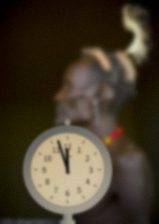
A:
11 h 57 min
